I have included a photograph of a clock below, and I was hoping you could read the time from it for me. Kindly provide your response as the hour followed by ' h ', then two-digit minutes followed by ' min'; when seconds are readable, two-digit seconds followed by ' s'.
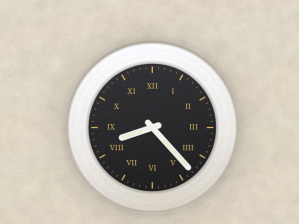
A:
8 h 23 min
